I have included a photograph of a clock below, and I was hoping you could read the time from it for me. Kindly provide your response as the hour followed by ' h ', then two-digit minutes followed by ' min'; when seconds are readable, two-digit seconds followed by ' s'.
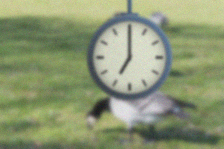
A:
7 h 00 min
